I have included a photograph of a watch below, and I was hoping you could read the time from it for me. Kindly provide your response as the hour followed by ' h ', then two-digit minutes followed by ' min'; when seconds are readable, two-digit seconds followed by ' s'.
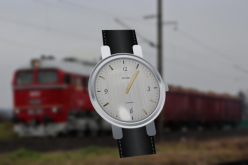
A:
1 h 06 min
